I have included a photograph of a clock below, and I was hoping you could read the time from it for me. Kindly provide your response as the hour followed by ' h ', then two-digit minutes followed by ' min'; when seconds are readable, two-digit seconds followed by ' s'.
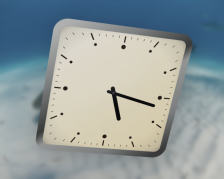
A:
5 h 17 min
